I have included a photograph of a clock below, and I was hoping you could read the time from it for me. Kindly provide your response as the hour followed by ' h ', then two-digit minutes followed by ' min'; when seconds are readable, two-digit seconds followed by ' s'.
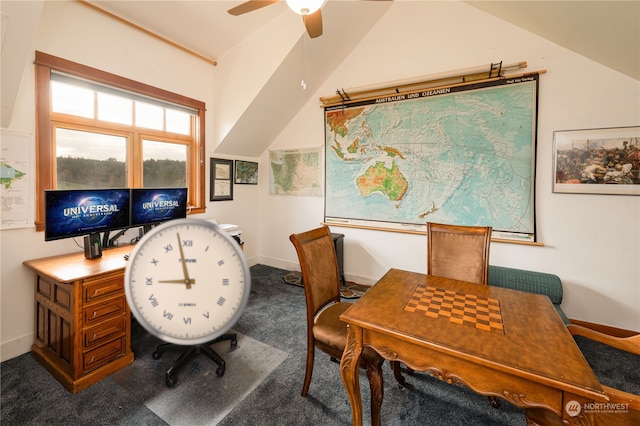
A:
8 h 58 min
